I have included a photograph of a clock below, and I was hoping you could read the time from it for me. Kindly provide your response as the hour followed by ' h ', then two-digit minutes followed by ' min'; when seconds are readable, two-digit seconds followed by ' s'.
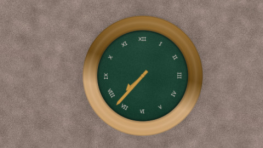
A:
7 h 37 min
